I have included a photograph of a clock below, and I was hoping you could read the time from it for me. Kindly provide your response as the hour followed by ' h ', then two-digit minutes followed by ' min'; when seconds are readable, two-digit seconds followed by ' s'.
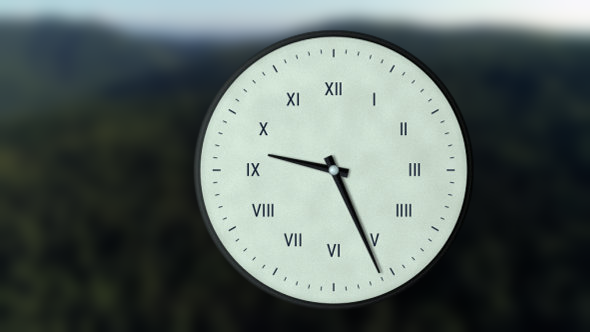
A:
9 h 26 min
